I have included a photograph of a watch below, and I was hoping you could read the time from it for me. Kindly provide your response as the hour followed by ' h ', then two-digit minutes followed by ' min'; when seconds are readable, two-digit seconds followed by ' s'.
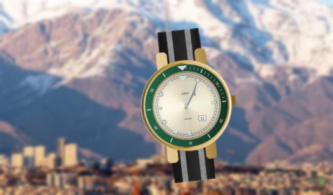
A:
1 h 05 min
